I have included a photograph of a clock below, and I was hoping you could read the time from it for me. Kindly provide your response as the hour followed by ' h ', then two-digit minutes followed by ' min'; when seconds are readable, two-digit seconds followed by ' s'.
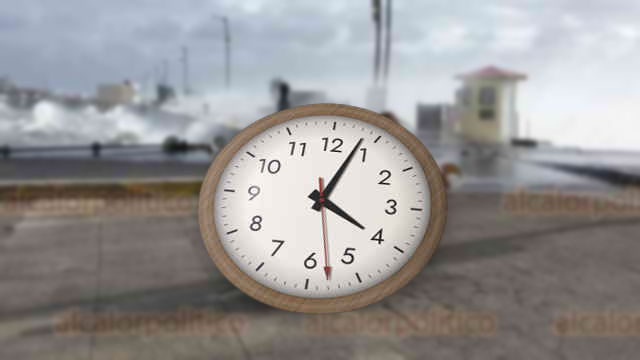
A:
4 h 03 min 28 s
